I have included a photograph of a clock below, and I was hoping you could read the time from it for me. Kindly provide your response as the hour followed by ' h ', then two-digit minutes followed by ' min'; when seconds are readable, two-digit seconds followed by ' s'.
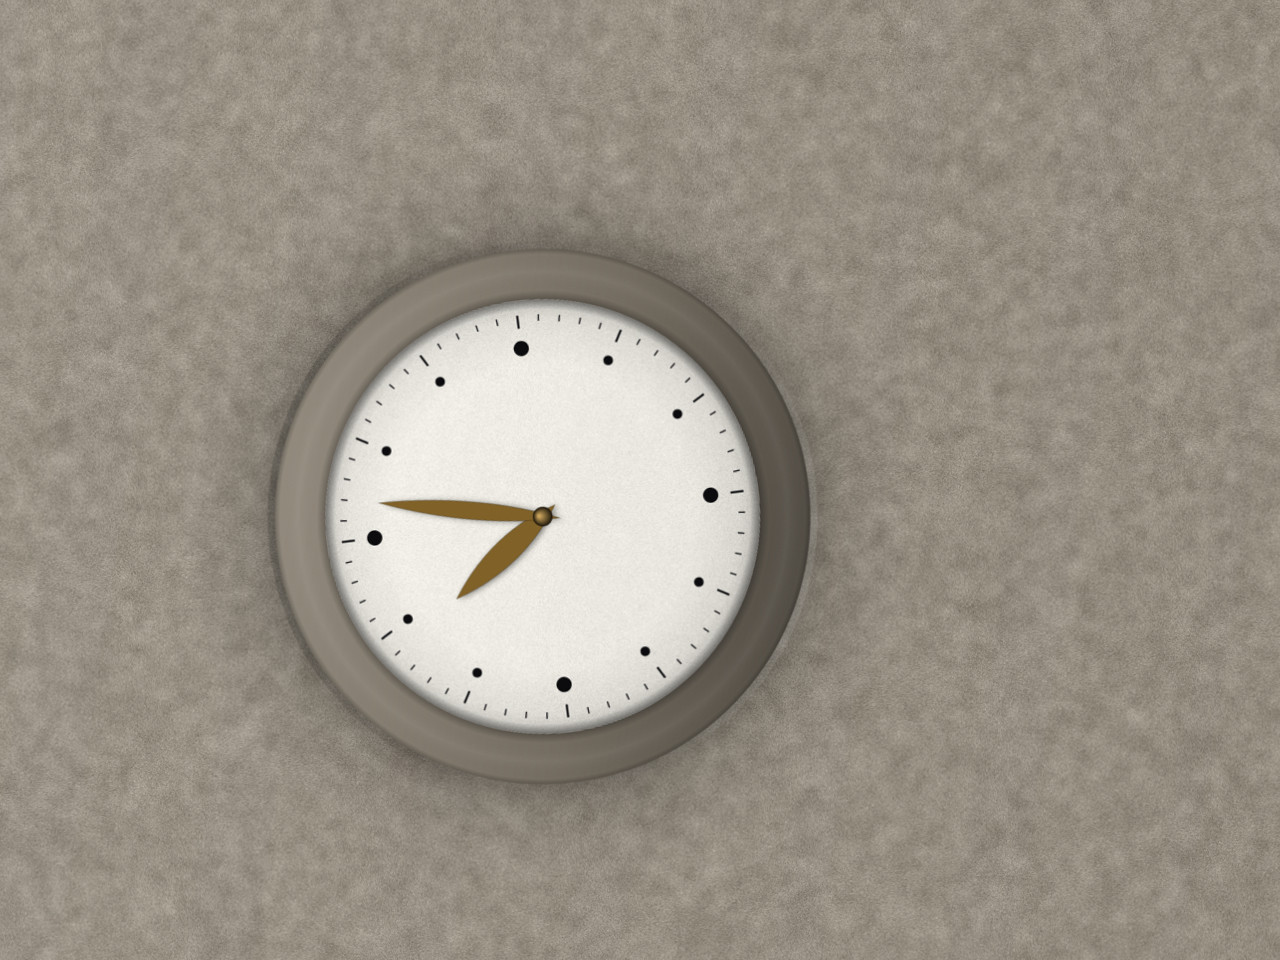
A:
7 h 47 min
